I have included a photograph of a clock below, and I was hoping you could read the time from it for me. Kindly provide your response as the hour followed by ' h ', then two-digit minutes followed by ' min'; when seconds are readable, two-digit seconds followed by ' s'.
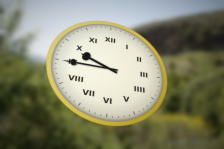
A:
9 h 45 min
